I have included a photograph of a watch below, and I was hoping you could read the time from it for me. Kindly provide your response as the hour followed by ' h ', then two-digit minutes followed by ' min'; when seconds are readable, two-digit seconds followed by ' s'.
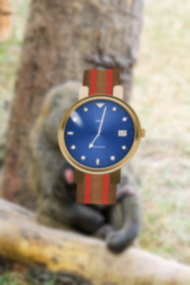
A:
7 h 02 min
